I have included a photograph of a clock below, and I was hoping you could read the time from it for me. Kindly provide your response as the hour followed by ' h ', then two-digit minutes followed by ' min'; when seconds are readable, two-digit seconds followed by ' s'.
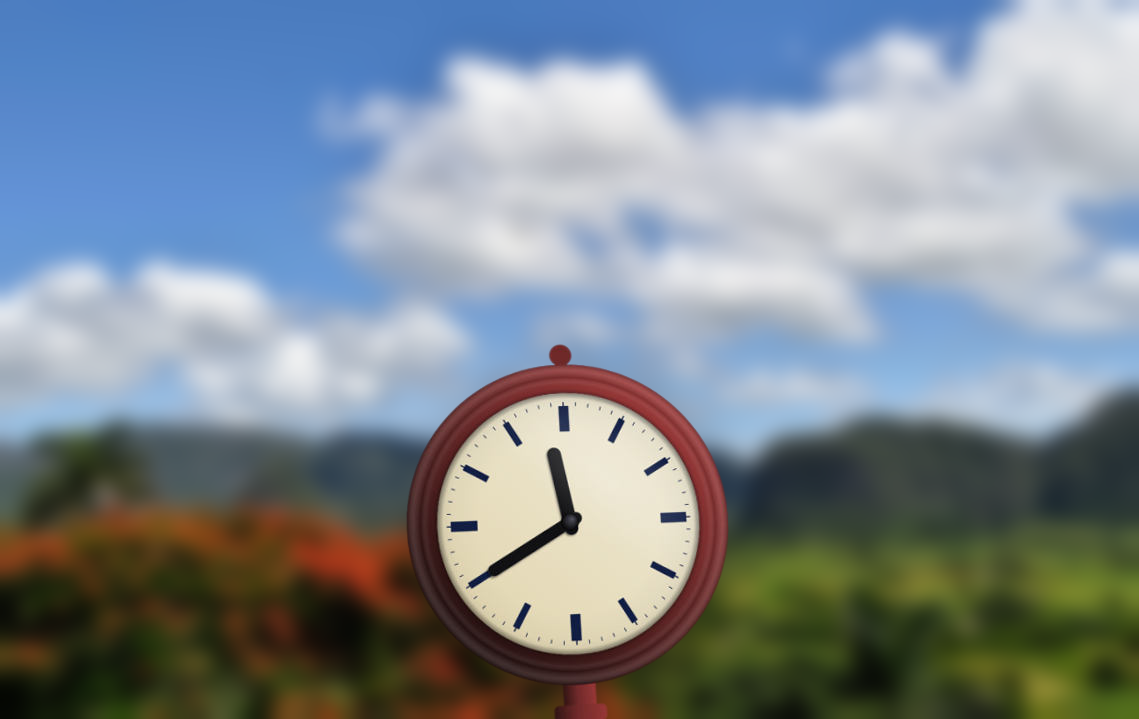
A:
11 h 40 min
